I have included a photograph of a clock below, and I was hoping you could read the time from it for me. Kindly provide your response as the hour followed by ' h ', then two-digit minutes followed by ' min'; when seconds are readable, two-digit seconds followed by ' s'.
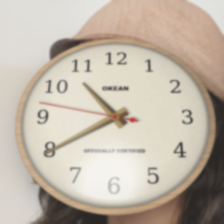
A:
10 h 39 min 47 s
